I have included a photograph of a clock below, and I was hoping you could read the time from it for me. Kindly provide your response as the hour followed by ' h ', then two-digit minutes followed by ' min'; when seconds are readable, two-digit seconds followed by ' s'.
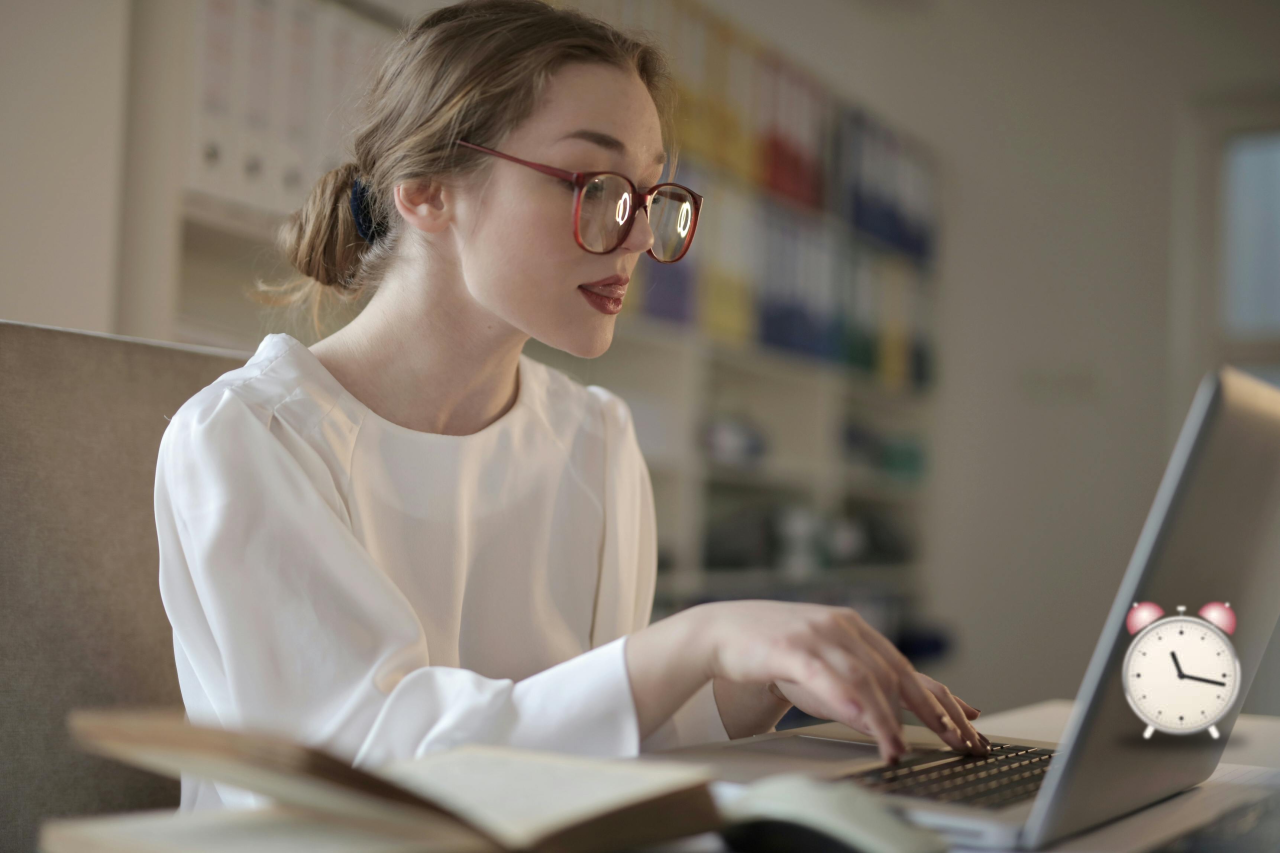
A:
11 h 17 min
